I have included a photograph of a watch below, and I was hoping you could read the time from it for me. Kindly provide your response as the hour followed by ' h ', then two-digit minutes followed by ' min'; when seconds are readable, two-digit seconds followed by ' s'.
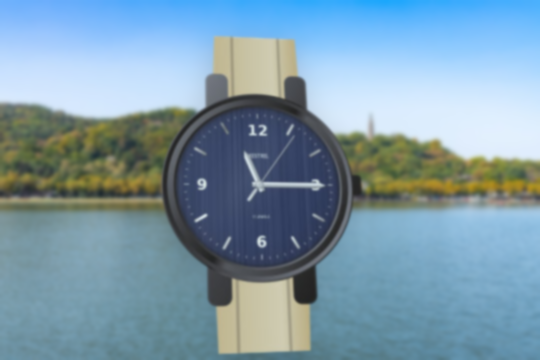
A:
11 h 15 min 06 s
